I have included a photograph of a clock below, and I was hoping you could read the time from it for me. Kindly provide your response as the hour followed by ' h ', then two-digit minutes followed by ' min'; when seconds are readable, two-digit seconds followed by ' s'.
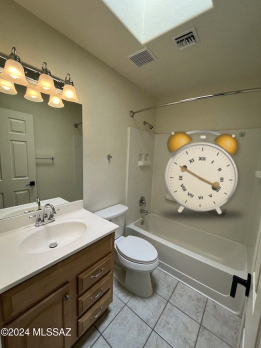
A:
3 h 50 min
